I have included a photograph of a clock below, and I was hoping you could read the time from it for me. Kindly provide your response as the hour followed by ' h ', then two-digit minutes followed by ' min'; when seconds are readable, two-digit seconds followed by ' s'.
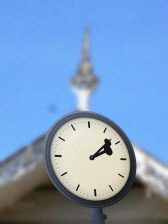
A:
2 h 08 min
